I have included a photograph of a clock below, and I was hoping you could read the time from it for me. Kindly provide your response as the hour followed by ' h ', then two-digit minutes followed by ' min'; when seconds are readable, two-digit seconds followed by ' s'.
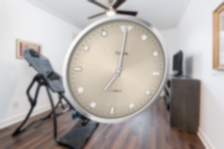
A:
7 h 00 min
